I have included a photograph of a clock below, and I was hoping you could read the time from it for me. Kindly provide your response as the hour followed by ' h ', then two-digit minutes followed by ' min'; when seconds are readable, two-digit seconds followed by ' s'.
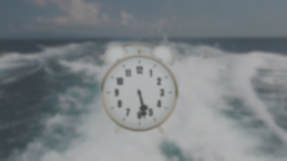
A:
5 h 28 min
